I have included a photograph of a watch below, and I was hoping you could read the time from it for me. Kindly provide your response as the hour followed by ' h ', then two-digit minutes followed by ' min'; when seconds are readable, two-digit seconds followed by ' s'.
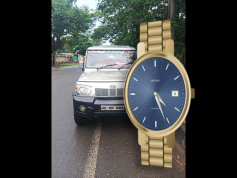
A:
4 h 26 min
